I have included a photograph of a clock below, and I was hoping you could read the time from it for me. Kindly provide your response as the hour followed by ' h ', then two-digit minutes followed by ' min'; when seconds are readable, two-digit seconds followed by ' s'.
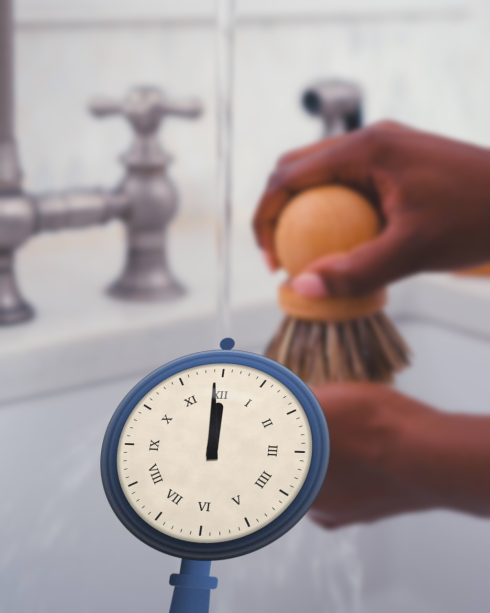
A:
11 h 59 min
